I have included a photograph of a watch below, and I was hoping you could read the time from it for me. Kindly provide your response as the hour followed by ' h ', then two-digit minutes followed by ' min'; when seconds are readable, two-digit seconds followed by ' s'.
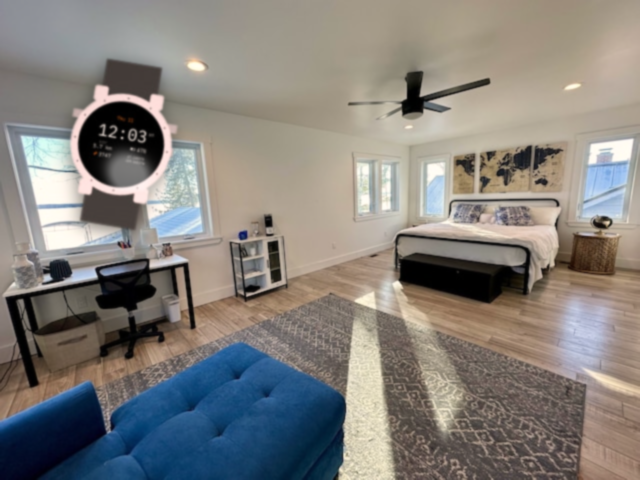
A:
12 h 03 min
